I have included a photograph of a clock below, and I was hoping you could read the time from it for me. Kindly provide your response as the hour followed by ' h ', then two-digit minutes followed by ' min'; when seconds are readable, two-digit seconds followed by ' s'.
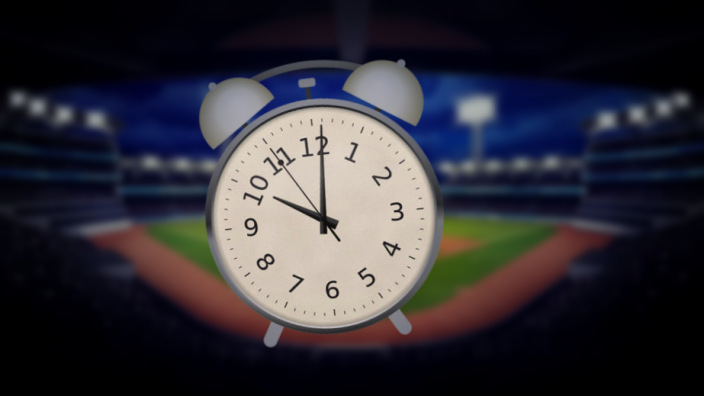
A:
10 h 00 min 55 s
